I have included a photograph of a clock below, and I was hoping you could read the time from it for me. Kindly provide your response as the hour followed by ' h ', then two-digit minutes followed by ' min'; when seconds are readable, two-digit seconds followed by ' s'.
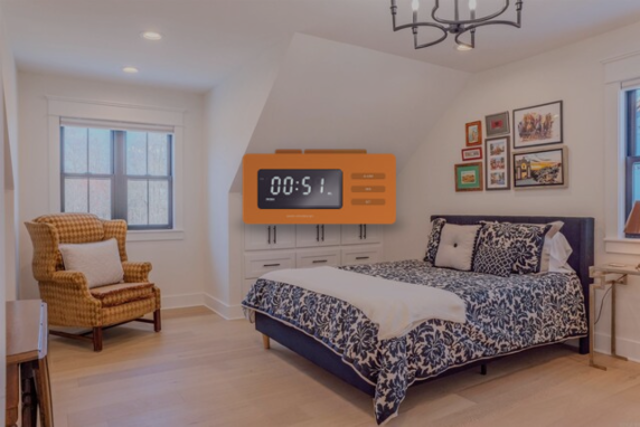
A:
0 h 51 min
